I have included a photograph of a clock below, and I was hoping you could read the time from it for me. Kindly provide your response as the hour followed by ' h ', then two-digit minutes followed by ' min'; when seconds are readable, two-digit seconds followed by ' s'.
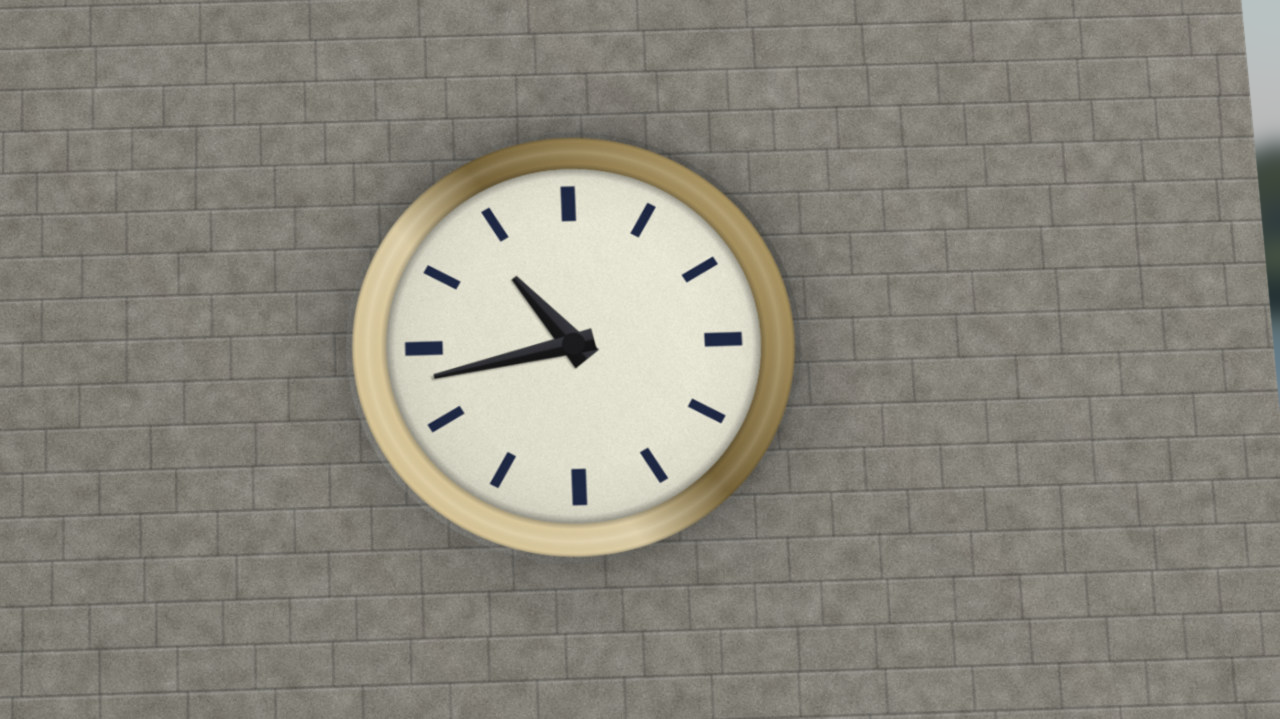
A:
10 h 43 min
